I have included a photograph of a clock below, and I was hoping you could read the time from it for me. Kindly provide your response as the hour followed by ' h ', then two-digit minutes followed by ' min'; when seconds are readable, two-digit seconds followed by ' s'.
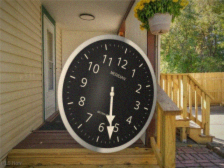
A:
5 h 27 min
